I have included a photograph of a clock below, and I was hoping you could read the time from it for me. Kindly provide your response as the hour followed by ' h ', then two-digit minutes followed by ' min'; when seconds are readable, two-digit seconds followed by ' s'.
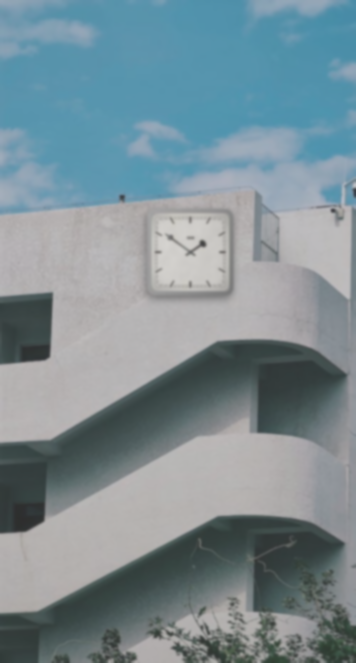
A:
1 h 51 min
